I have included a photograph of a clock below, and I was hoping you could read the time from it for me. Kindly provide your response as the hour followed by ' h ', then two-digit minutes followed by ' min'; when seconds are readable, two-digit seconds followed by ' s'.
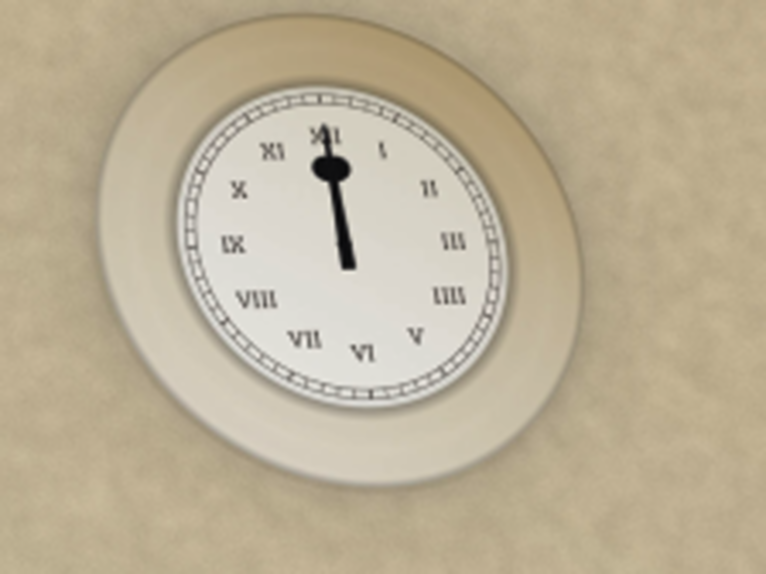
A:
12 h 00 min
